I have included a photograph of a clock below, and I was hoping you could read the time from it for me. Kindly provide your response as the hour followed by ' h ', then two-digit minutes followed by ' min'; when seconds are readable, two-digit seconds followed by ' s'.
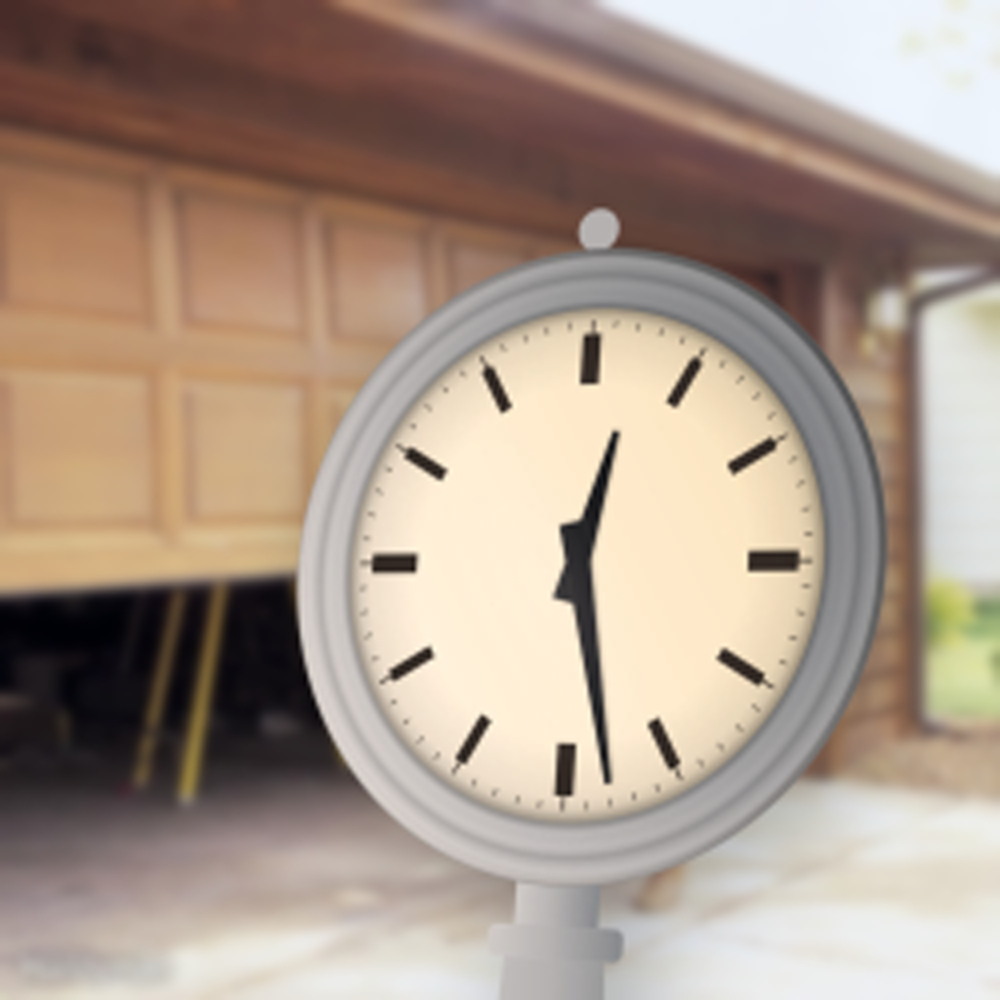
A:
12 h 28 min
